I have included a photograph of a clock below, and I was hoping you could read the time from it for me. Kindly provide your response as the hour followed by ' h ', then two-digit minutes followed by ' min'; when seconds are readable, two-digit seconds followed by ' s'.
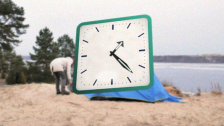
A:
1 h 23 min
